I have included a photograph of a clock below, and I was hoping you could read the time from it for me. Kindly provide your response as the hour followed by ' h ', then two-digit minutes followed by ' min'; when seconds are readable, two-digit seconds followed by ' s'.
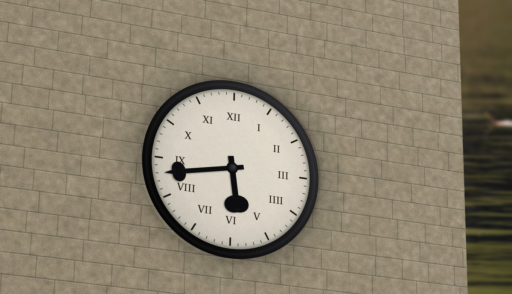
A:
5 h 43 min
